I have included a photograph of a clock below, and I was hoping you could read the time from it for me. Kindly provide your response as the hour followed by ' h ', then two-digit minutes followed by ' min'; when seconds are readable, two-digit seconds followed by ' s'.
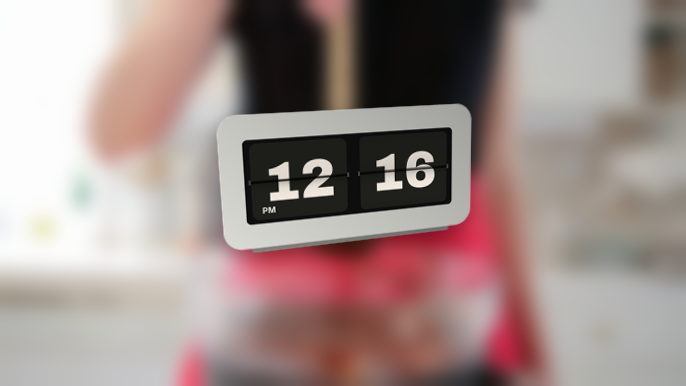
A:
12 h 16 min
